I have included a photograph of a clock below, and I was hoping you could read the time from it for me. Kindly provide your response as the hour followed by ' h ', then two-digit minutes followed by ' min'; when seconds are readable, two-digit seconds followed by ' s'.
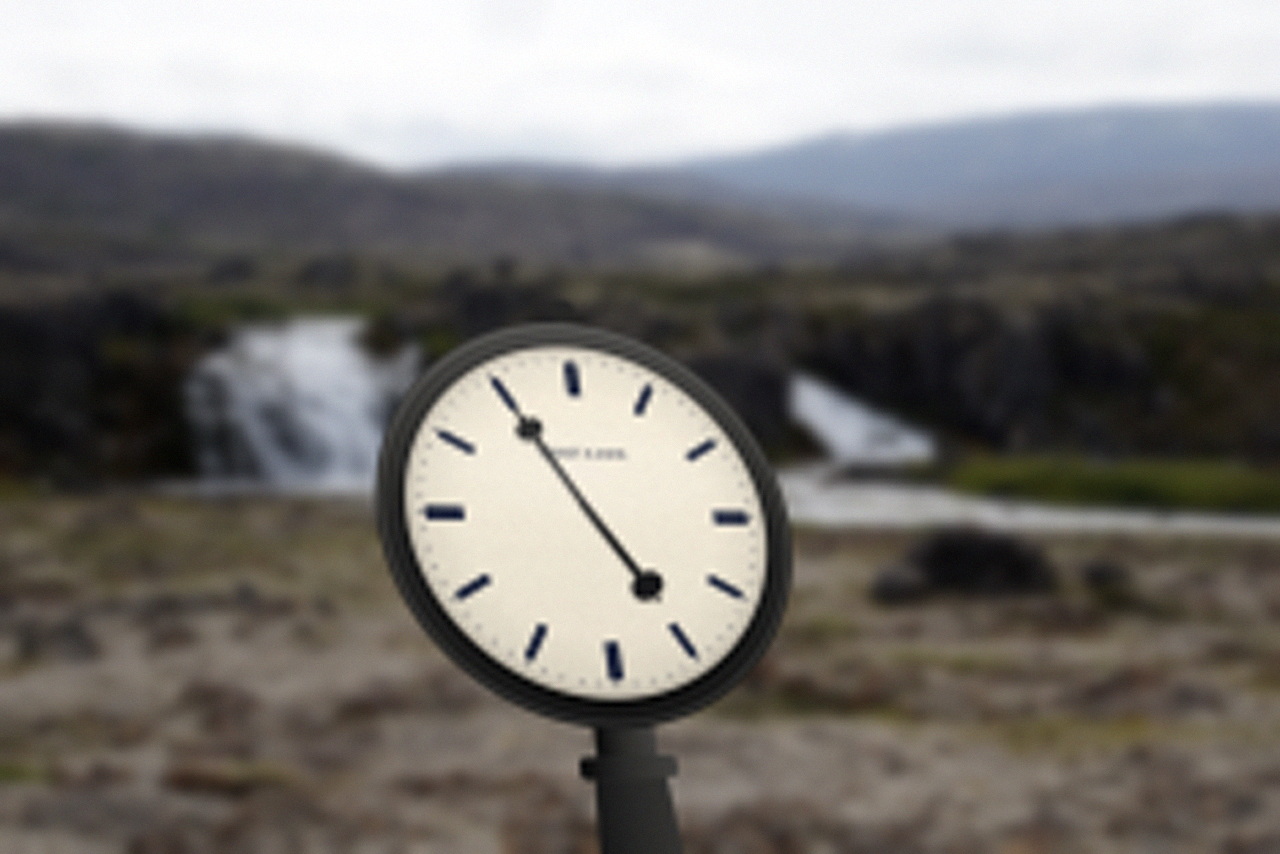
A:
4 h 55 min
